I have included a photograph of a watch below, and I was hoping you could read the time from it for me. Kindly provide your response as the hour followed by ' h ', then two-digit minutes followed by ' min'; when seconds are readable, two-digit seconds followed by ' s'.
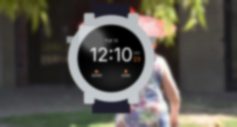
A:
12 h 10 min
